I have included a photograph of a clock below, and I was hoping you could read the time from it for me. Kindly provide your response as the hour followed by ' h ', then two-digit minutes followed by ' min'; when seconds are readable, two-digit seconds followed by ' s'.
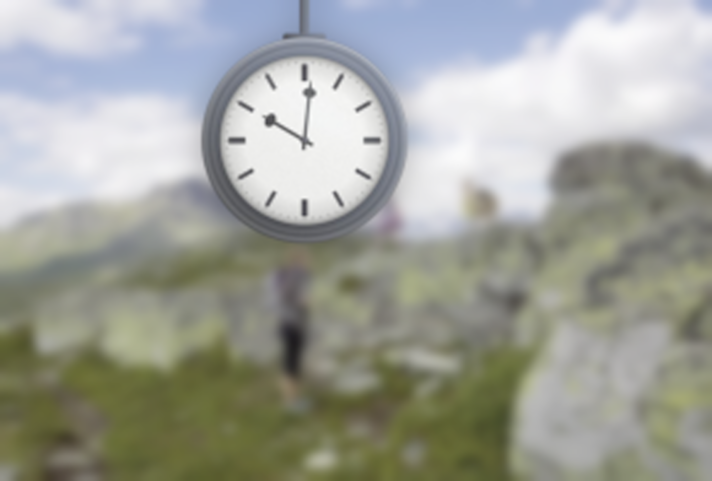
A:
10 h 01 min
